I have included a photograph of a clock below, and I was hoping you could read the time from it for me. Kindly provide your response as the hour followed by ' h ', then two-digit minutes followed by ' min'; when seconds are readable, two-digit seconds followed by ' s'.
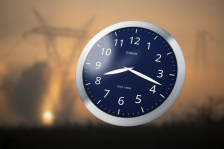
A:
8 h 18 min
